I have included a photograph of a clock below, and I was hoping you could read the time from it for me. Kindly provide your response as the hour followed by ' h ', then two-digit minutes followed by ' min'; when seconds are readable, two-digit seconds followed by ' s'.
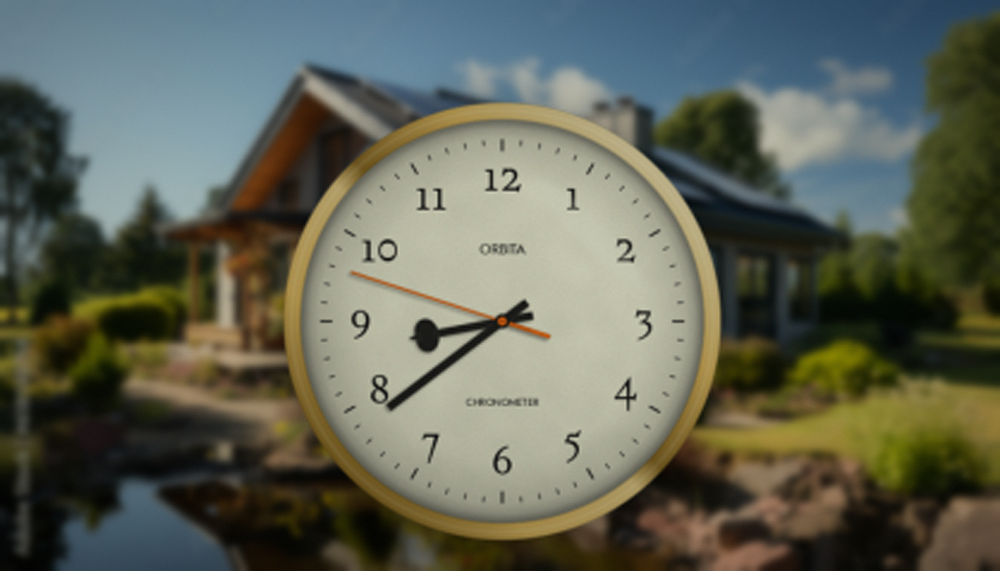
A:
8 h 38 min 48 s
